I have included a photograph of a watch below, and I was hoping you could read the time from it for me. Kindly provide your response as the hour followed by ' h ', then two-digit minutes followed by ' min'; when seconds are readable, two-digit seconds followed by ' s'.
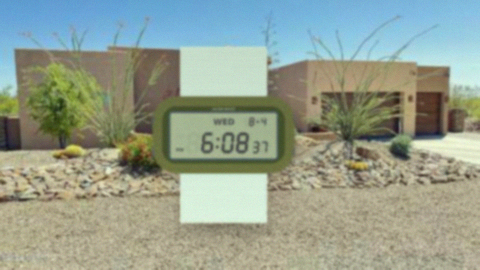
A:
6 h 08 min 37 s
